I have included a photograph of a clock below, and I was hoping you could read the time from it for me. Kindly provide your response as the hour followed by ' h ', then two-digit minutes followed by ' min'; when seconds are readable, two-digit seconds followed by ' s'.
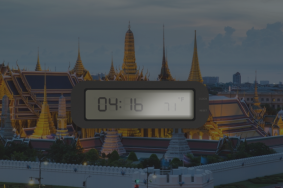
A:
4 h 16 min
